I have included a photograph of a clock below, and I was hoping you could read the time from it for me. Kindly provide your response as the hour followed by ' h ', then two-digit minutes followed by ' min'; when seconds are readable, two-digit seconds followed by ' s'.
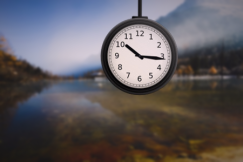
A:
10 h 16 min
